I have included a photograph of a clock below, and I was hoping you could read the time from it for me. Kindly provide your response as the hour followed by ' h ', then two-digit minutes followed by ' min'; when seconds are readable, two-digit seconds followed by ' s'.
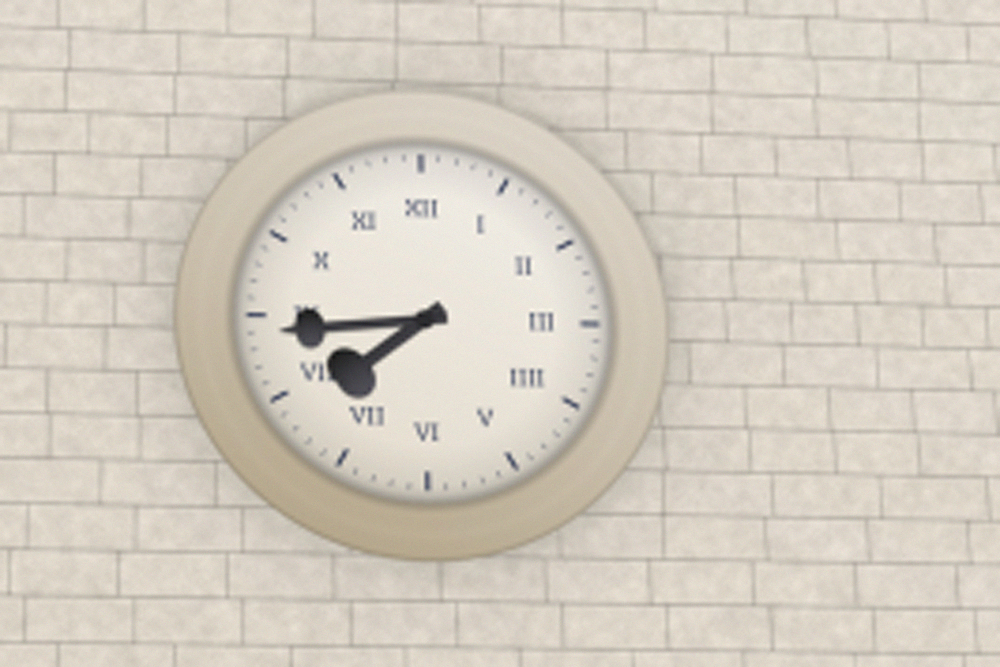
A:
7 h 44 min
